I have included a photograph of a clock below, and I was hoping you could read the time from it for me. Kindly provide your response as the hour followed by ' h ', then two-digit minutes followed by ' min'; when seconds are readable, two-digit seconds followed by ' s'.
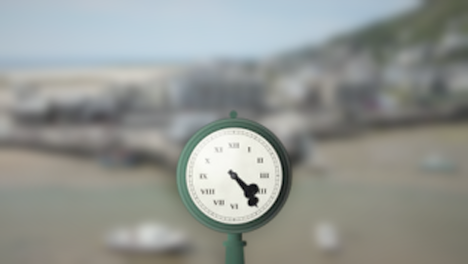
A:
4 h 24 min
